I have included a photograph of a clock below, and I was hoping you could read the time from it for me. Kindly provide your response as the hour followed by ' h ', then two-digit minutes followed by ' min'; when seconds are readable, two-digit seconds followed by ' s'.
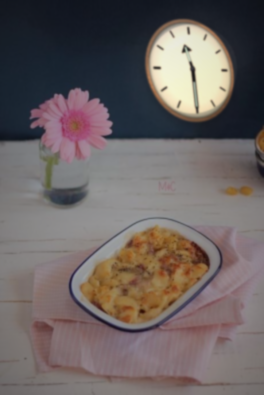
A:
11 h 30 min
